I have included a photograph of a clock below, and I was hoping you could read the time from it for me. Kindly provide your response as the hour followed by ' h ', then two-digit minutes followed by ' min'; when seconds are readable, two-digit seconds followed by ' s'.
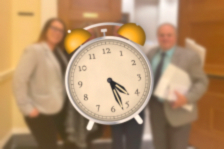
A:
4 h 27 min
